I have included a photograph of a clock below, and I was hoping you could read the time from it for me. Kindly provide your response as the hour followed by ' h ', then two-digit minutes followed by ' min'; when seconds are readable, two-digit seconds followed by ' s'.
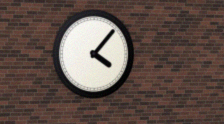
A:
4 h 07 min
